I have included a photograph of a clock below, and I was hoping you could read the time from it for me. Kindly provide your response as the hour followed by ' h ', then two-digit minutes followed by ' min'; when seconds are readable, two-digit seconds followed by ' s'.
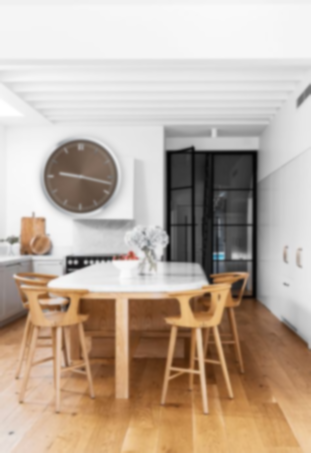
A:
9 h 17 min
